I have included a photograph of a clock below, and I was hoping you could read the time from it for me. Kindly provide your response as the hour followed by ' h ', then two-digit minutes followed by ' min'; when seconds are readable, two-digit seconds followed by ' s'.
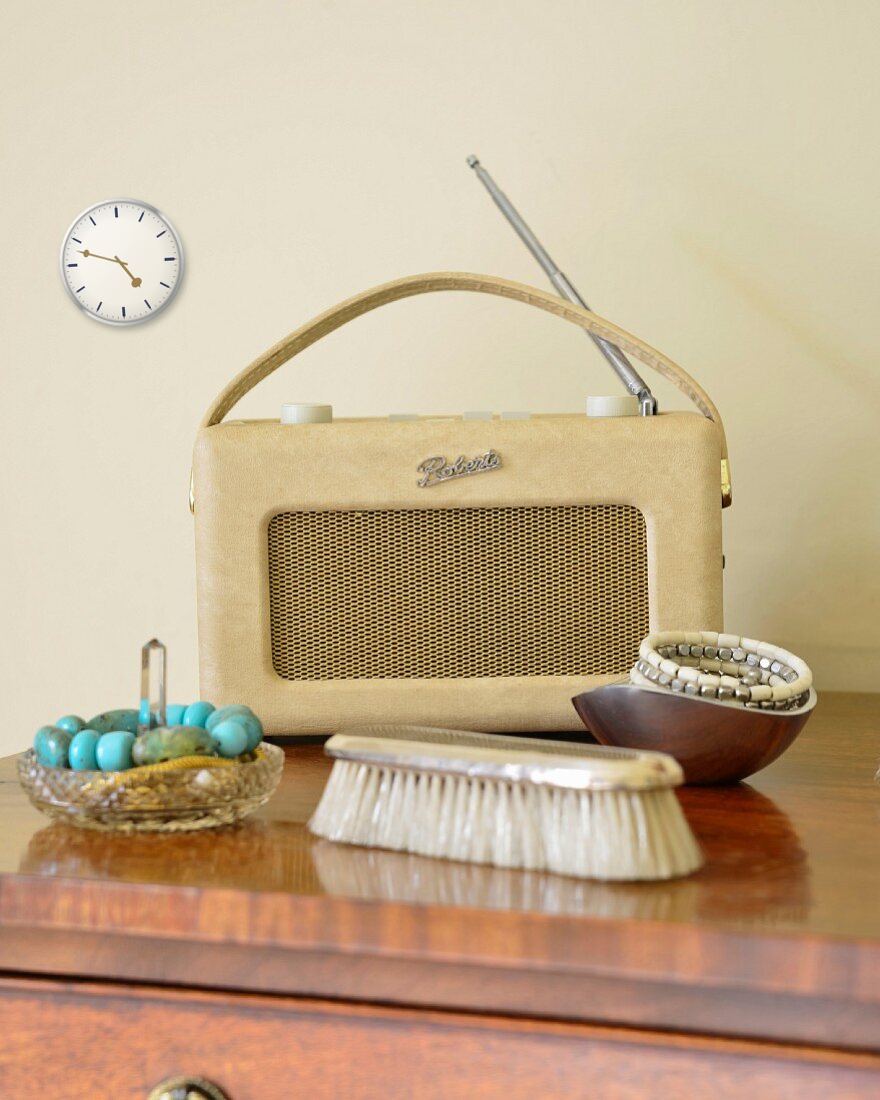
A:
4 h 48 min
